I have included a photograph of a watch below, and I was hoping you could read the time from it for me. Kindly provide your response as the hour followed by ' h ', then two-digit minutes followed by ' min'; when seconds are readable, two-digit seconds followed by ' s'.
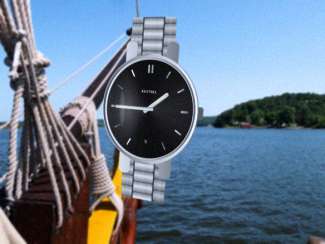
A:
1 h 45 min
